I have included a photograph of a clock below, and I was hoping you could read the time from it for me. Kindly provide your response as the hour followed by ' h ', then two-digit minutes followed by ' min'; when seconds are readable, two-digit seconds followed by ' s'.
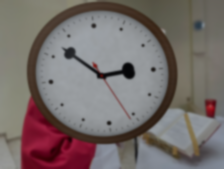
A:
2 h 52 min 26 s
